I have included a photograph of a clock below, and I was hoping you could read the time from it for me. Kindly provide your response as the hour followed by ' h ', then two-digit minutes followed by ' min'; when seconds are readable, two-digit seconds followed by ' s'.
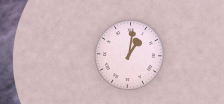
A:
1 h 01 min
